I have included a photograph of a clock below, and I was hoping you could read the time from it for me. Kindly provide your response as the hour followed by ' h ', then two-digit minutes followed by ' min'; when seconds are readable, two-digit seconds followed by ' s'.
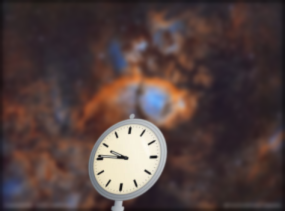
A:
9 h 46 min
